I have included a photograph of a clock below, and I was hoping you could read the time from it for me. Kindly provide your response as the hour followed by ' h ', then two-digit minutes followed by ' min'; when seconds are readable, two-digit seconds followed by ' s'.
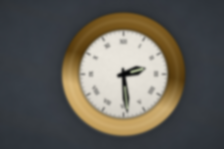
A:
2 h 29 min
